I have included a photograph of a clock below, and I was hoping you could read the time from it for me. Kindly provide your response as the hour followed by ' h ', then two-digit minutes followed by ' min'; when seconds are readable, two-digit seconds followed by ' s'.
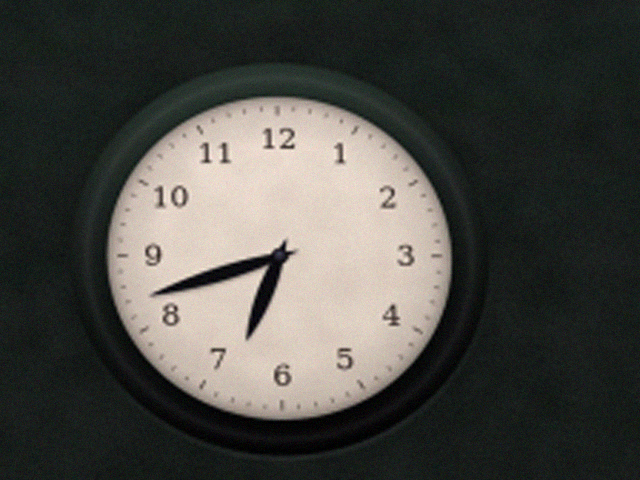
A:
6 h 42 min
